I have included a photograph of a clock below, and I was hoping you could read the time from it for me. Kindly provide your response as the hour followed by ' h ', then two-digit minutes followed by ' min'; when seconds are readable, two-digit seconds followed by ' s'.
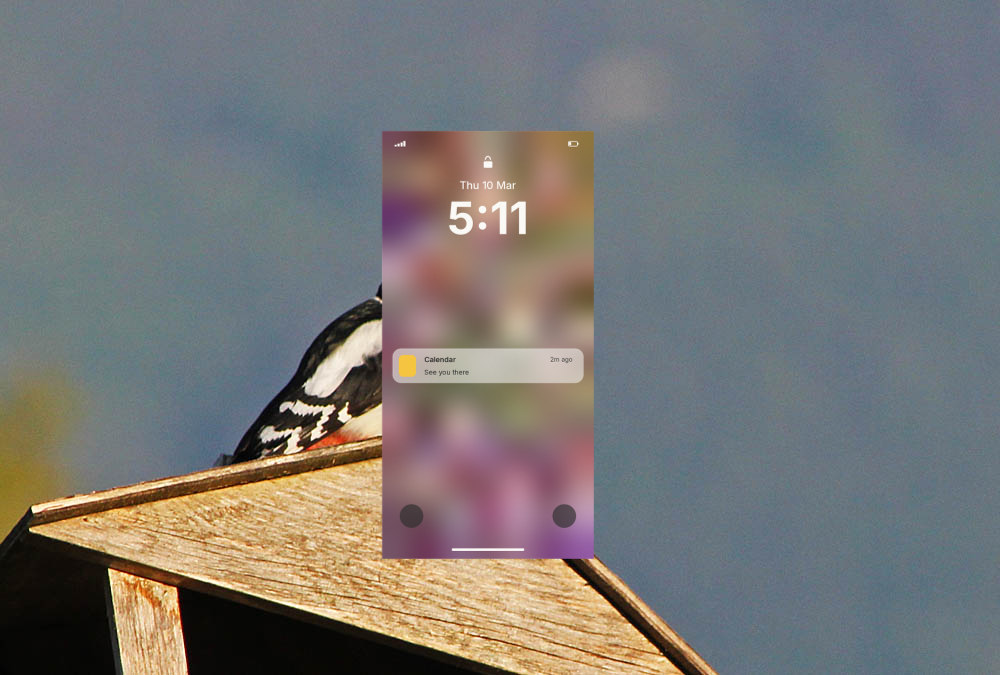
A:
5 h 11 min
